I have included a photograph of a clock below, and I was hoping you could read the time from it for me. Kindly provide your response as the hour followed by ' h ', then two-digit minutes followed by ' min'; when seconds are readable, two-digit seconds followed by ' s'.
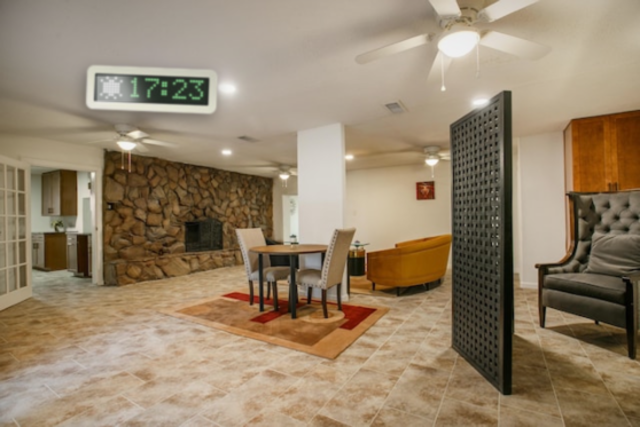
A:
17 h 23 min
